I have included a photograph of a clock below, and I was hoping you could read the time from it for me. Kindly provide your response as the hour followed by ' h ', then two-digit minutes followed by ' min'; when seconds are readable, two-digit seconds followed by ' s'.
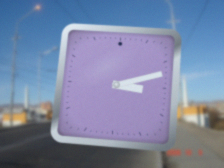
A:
3 h 12 min
